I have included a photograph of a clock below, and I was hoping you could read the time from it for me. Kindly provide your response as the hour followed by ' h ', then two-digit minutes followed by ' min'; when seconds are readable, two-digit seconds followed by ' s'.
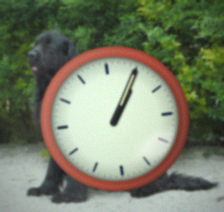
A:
1 h 05 min
